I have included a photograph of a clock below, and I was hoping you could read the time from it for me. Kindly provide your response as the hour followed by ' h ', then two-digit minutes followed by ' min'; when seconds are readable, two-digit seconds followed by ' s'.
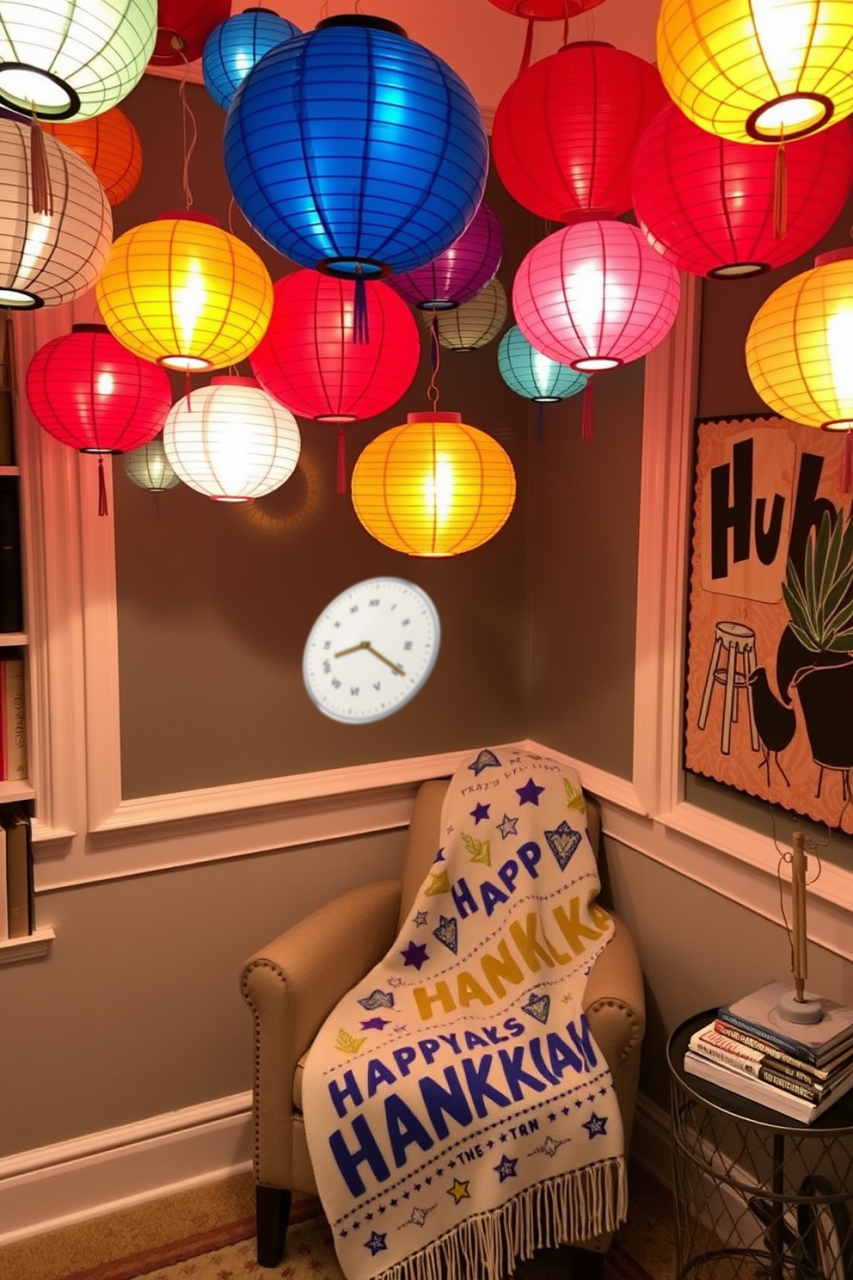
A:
8 h 20 min
